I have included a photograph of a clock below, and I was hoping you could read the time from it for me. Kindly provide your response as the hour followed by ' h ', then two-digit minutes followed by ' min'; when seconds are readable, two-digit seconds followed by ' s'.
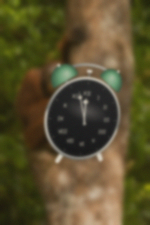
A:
11 h 57 min
